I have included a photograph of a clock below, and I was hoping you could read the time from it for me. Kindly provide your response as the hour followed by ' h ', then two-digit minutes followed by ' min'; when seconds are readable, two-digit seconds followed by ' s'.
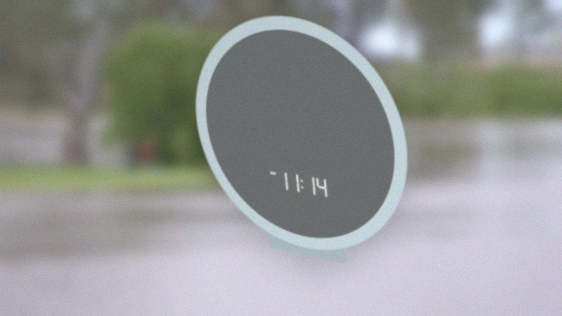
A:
11 h 14 min
